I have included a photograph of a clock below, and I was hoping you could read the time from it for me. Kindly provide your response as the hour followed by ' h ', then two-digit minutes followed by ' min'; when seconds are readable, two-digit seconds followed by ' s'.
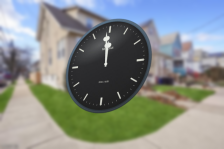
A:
11 h 59 min
